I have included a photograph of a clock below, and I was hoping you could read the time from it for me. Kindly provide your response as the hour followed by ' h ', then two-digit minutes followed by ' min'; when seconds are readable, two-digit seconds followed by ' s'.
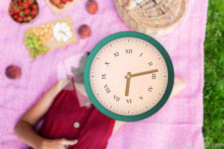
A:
6 h 13 min
